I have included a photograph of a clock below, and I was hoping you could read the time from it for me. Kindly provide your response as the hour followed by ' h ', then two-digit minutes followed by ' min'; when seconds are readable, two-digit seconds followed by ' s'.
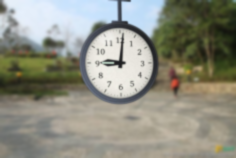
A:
9 h 01 min
